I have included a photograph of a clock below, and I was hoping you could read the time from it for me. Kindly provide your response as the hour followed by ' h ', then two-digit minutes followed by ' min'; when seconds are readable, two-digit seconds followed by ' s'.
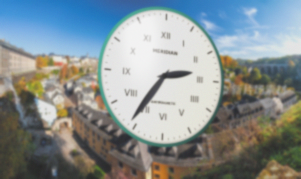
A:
2 h 36 min
